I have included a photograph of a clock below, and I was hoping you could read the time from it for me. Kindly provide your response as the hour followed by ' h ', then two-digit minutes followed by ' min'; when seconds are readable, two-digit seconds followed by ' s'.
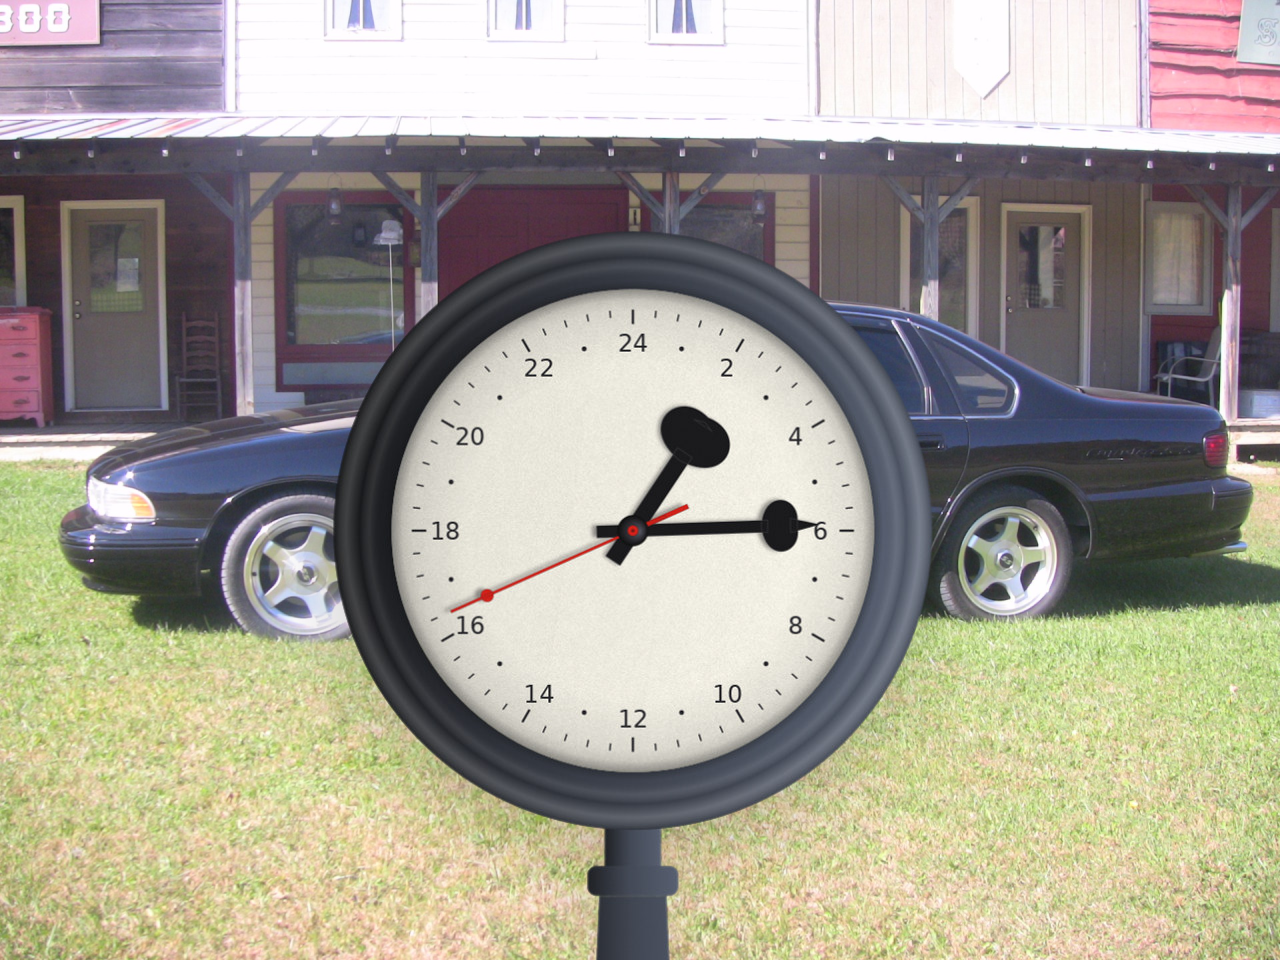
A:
2 h 14 min 41 s
